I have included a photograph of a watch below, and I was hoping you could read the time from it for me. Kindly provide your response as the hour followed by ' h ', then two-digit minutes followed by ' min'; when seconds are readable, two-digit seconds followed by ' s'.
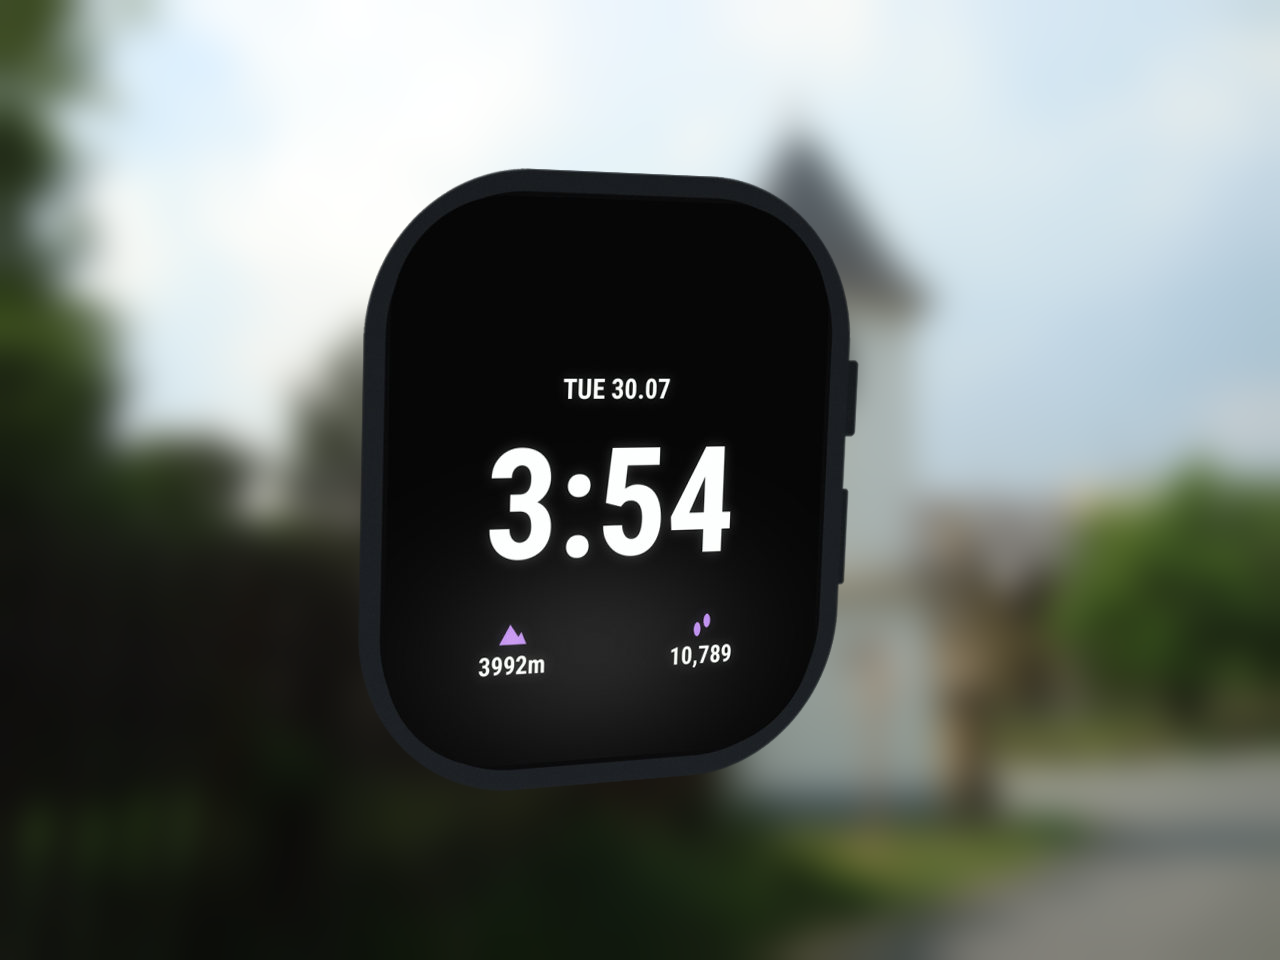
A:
3 h 54 min
